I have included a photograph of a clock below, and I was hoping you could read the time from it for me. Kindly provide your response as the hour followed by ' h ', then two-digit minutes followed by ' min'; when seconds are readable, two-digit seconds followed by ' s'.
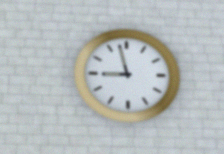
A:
8 h 58 min
